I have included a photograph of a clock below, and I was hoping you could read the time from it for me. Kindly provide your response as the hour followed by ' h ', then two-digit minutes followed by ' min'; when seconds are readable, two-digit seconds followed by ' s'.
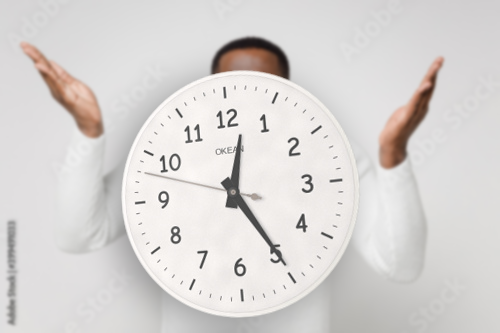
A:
12 h 24 min 48 s
